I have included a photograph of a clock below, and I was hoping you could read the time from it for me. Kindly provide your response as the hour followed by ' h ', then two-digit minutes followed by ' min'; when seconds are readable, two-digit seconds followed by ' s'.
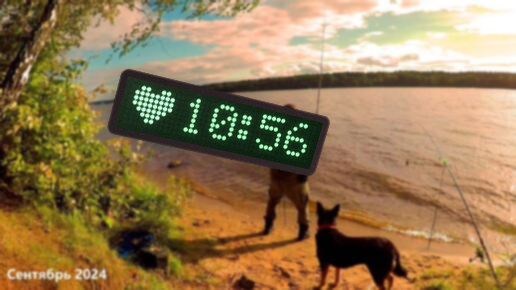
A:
10 h 56 min
